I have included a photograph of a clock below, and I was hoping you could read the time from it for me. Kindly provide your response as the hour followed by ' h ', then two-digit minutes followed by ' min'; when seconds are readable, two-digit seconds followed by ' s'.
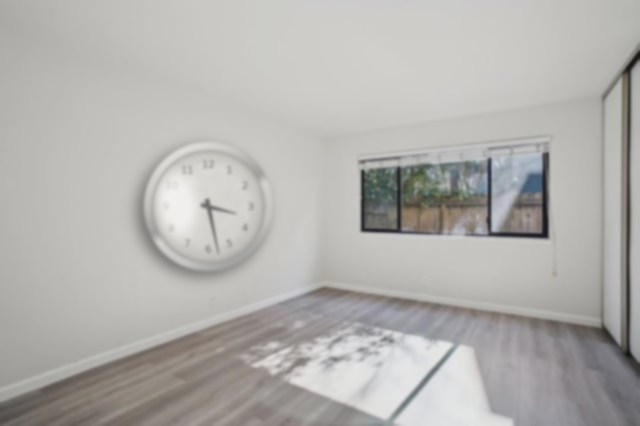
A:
3 h 28 min
